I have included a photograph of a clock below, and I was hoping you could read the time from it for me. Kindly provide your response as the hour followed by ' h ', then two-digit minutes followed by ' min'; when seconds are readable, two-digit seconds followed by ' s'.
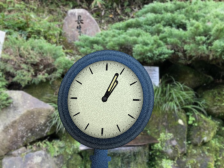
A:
1 h 04 min
